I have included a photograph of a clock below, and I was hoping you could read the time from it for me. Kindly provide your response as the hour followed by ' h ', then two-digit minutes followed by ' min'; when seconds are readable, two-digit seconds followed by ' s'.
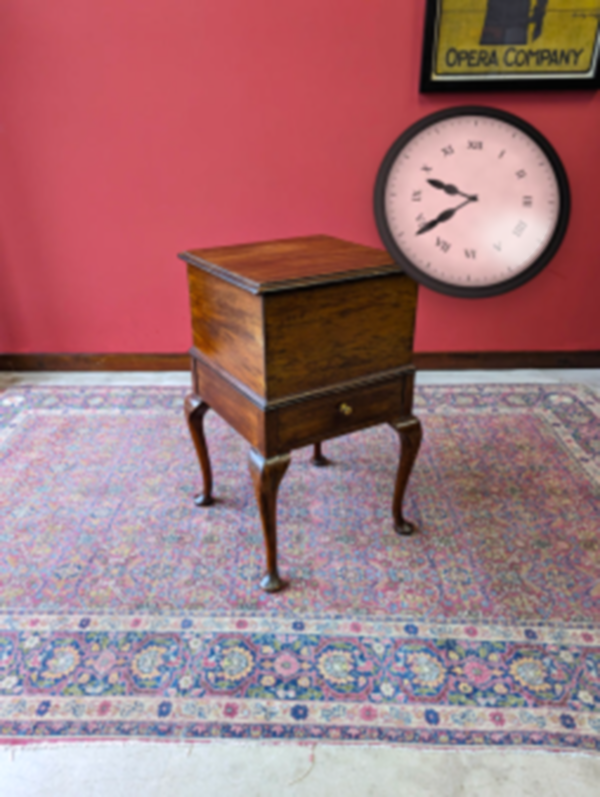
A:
9 h 39 min
